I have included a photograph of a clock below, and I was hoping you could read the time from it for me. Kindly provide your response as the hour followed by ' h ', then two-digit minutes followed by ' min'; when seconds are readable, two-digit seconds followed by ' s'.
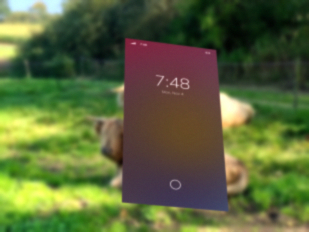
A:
7 h 48 min
